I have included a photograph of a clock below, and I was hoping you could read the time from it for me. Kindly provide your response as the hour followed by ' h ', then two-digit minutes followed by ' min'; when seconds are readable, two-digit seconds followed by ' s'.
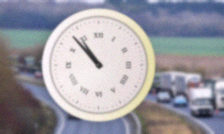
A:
10 h 53 min
